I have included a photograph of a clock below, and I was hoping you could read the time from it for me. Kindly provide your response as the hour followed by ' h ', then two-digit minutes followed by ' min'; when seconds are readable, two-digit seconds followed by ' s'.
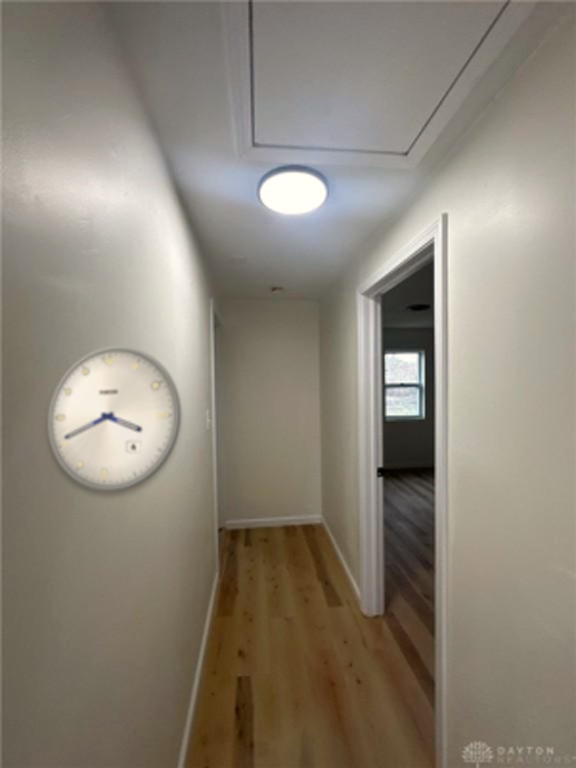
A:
3 h 41 min
